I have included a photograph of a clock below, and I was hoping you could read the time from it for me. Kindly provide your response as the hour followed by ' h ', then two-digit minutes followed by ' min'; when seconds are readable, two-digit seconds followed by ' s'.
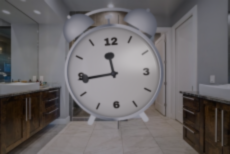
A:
11 h 44 min
